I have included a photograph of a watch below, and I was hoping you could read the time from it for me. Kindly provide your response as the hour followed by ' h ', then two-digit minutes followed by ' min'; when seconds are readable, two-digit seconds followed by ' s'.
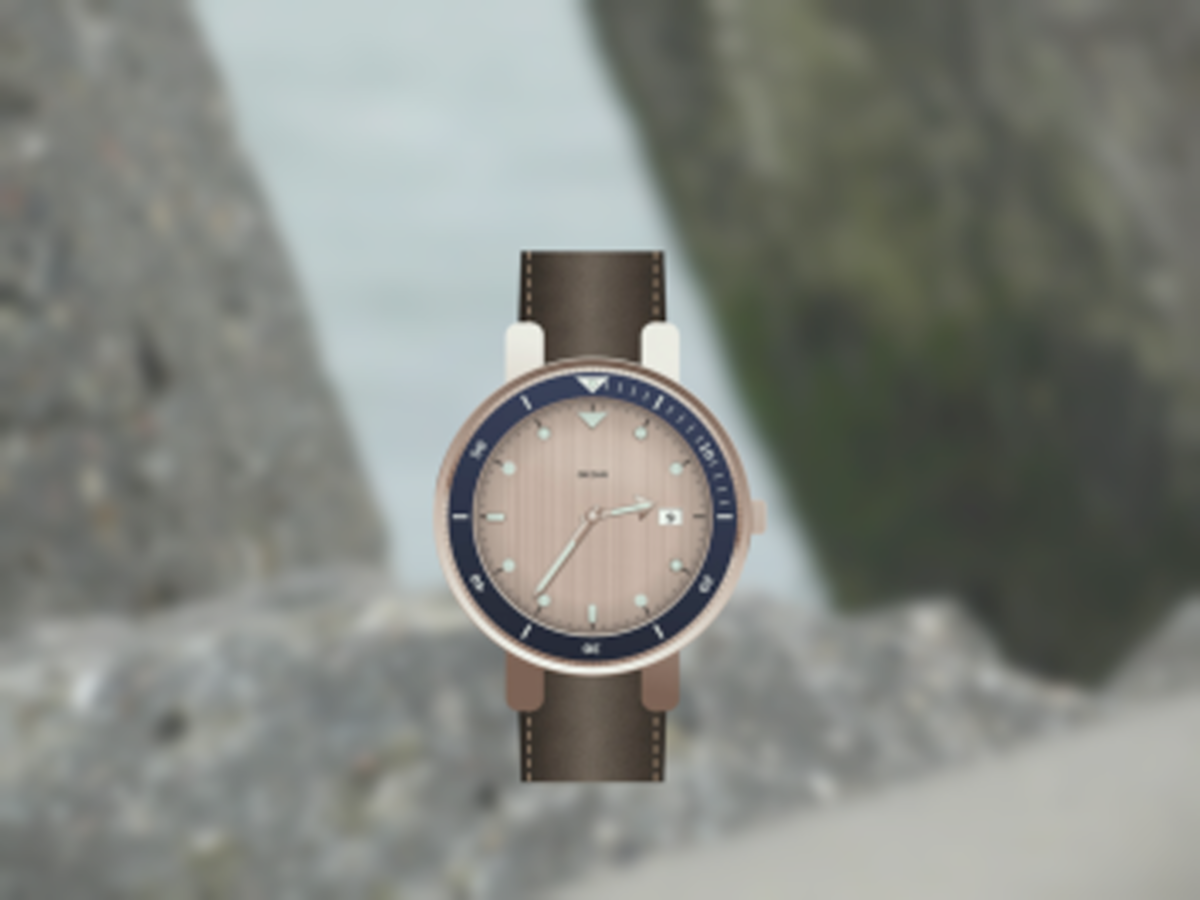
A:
2 h 36 min
